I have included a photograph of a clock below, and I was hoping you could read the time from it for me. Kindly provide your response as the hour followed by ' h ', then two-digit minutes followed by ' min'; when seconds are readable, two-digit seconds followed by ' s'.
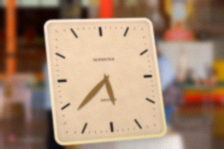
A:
5 h 38 min
